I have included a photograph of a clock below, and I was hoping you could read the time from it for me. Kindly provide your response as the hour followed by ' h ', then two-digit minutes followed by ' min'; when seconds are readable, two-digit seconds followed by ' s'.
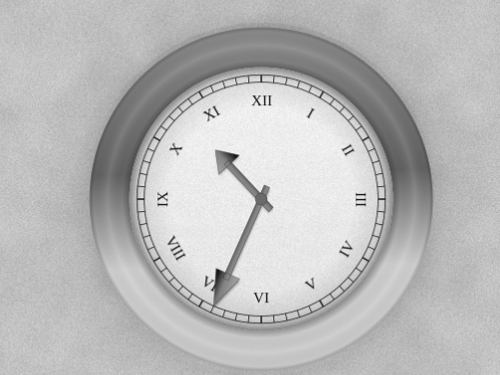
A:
10 h 34 min
